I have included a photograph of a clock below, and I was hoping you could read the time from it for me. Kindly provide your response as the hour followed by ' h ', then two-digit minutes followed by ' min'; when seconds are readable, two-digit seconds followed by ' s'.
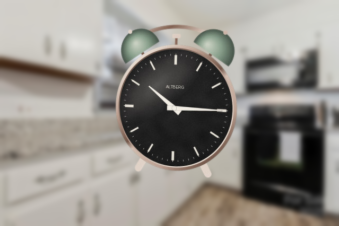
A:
10 h 15 min
